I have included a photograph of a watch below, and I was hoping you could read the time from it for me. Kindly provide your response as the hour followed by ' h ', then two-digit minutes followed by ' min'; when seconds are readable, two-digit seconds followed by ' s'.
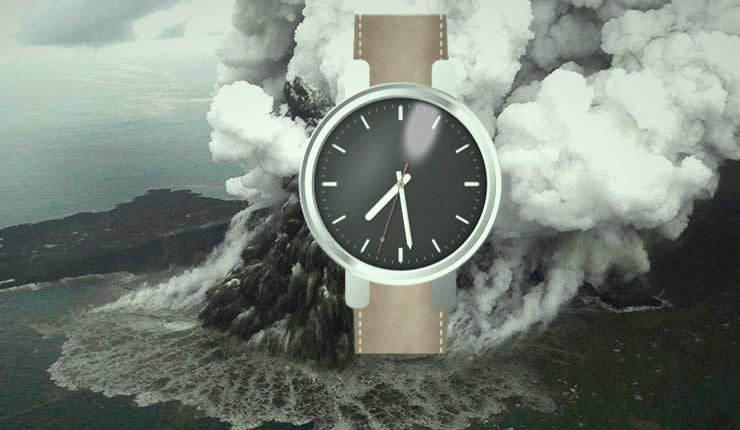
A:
7 h 28 min 33 s
